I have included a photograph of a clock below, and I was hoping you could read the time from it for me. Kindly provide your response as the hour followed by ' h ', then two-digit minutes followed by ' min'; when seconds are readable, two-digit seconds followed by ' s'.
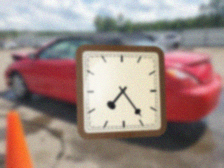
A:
7 h 24 min
